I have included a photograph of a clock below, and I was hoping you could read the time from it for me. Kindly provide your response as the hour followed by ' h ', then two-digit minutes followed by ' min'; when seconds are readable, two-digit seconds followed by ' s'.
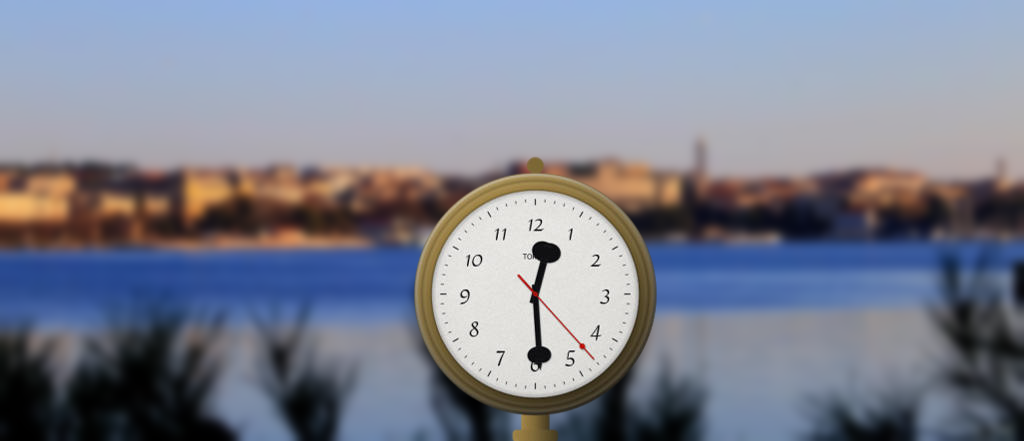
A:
12 h 29 min 23 s
